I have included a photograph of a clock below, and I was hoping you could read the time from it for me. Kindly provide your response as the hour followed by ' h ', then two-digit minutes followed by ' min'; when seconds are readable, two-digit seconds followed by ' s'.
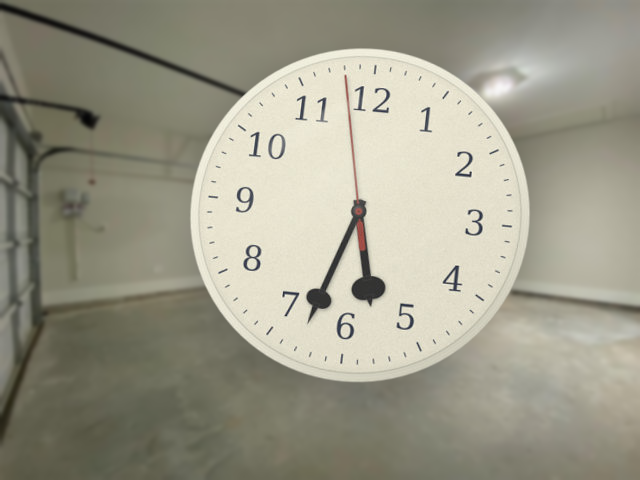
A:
5 h 32 min 58 s
